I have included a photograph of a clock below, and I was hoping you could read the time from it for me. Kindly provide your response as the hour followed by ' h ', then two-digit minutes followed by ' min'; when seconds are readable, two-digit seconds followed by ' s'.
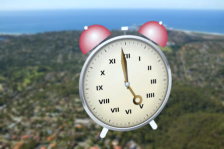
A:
4 h 59 min
